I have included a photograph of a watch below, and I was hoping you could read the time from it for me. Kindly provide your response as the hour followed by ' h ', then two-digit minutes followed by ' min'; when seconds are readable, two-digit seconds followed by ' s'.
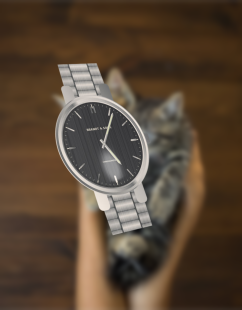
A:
5 h 06 min
